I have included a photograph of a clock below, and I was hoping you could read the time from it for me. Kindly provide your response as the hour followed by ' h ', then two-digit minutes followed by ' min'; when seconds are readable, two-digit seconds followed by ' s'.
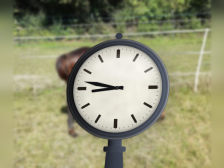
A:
8 h 47 min
